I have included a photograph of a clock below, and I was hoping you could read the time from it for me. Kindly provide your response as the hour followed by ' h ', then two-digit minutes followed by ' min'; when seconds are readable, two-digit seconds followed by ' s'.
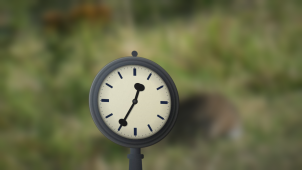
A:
12 h 35 min
